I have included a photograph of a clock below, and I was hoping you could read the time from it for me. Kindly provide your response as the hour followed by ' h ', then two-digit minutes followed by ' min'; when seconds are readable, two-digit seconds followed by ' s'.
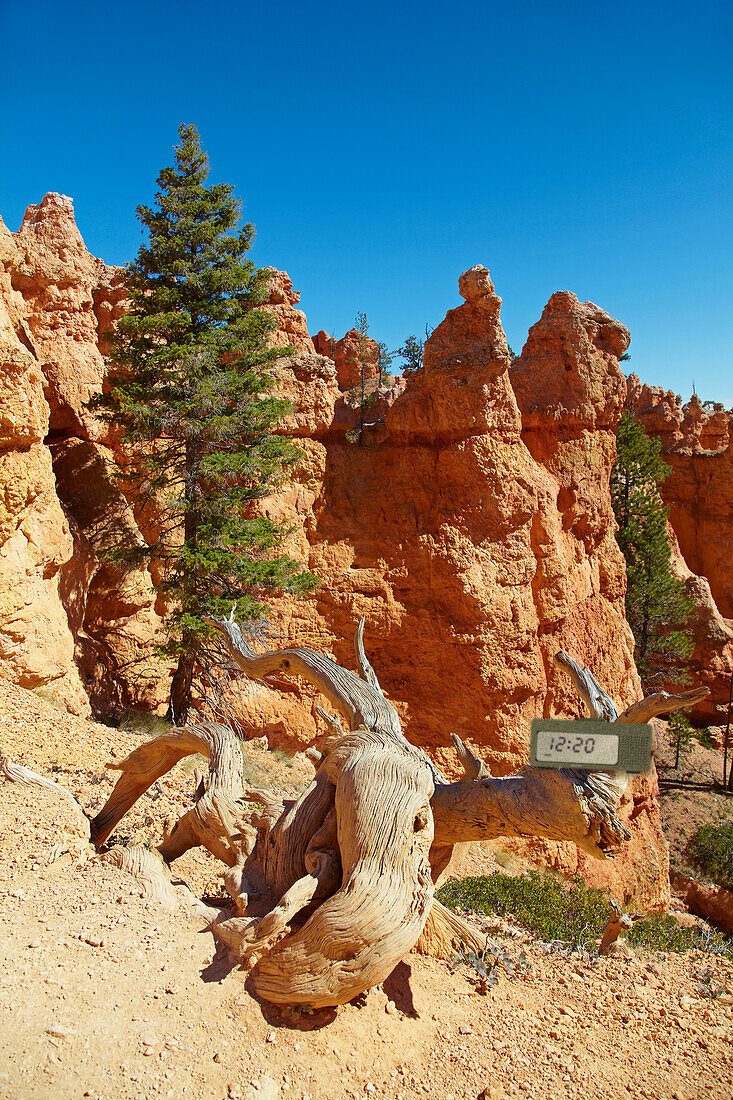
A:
12 h 20 min
